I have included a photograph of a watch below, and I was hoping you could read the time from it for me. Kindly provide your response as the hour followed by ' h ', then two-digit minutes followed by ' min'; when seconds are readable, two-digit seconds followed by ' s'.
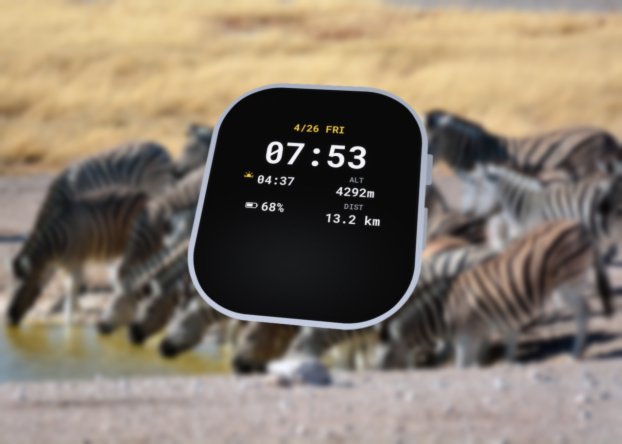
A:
7 h 53 min
